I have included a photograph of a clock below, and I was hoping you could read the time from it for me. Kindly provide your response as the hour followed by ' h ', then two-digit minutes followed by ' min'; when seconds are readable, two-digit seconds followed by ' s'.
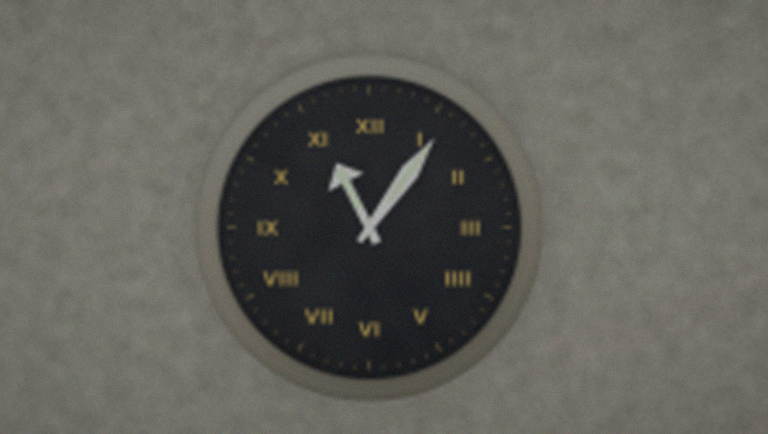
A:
11 h 06 min
